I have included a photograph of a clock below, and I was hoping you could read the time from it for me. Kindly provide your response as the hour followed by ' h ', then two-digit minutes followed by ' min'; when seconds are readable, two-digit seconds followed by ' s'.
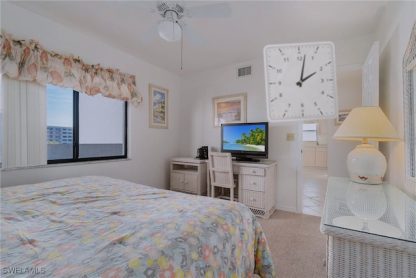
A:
2 h 02 min
